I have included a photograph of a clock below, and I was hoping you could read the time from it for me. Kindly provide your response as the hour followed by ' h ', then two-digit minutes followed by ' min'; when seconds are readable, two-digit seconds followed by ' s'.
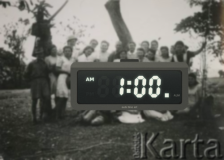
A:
1 h 00 min
